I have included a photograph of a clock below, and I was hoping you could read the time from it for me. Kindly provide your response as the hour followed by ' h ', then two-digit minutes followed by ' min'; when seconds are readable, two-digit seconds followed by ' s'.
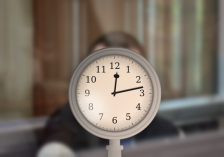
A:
12 h 13 min
